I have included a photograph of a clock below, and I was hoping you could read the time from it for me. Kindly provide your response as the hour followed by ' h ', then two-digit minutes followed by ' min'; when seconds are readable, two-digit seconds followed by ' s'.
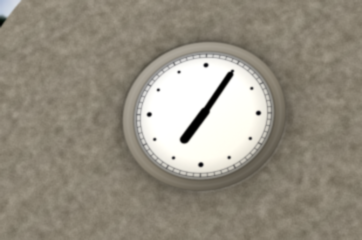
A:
7 h 05 min
